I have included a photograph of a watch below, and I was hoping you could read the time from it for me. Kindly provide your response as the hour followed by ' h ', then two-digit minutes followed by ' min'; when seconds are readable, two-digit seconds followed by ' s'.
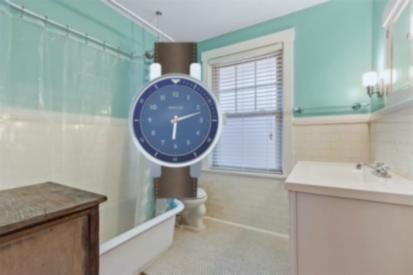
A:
6 h 12 min
